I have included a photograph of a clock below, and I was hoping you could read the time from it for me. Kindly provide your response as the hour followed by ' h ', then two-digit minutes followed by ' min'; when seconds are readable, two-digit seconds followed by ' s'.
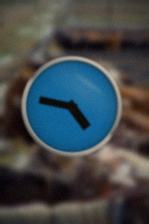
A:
4 h 47 min
